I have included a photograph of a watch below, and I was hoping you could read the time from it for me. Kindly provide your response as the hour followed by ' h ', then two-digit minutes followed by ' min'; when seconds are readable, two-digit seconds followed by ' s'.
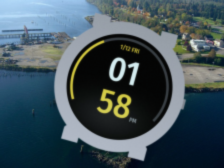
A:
1 h 58 min
